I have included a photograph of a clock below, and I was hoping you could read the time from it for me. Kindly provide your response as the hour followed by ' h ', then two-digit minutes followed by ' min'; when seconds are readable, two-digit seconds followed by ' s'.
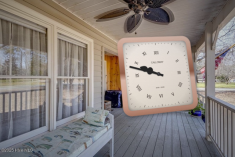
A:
9 h 48 min
